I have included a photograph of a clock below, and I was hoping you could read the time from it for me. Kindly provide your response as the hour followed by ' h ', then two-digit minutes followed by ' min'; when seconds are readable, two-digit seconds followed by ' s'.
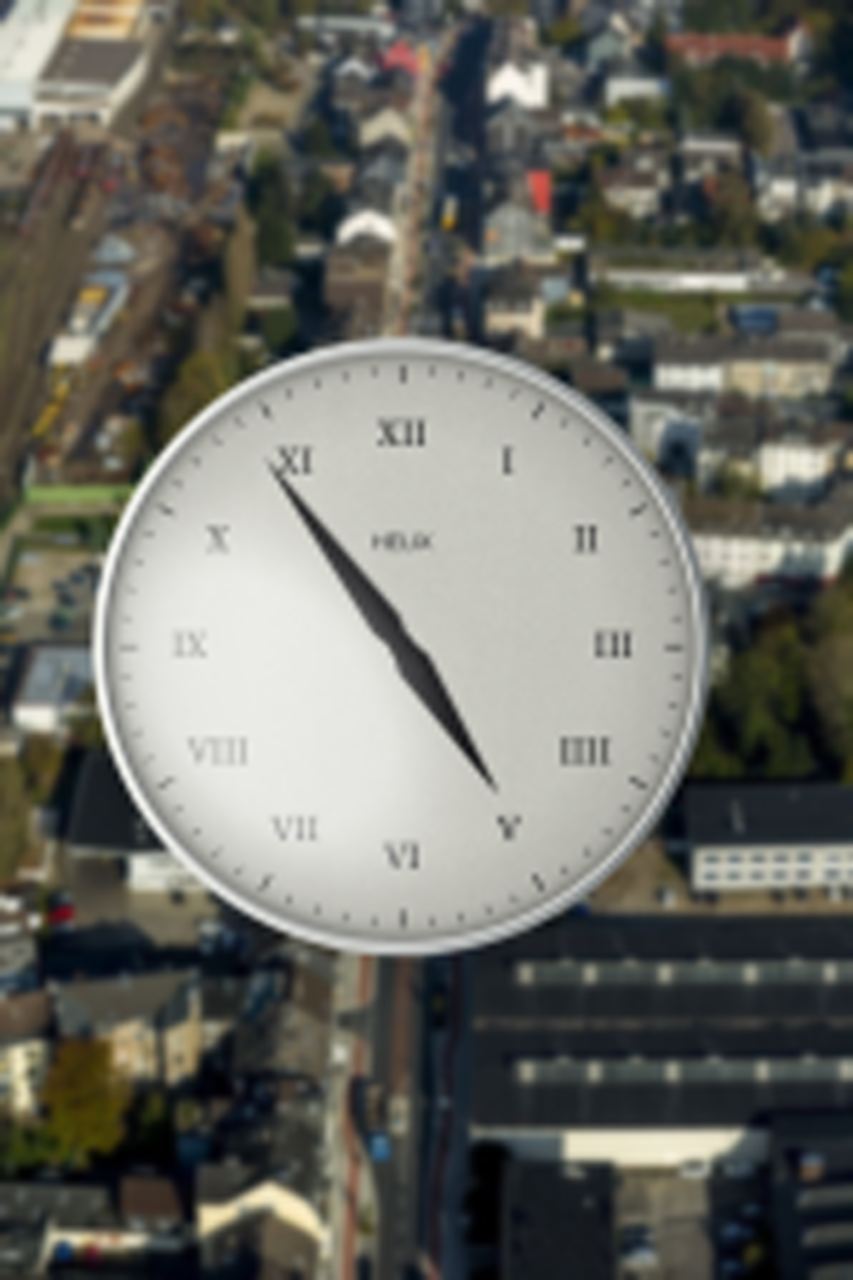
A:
4 h 54 min
